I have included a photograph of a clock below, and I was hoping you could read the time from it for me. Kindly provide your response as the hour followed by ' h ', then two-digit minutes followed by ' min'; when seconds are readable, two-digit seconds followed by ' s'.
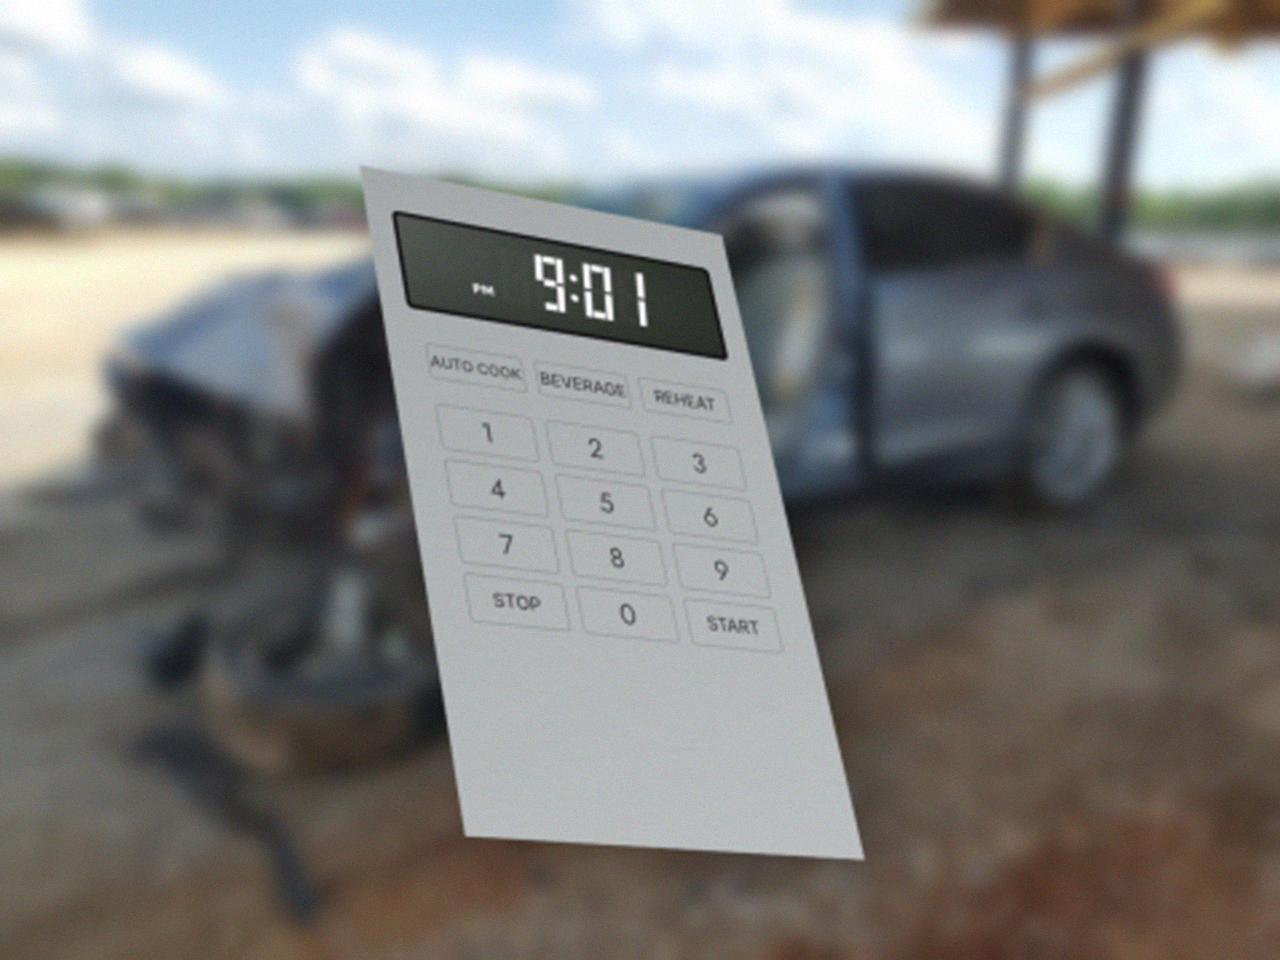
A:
9 h 01 min
